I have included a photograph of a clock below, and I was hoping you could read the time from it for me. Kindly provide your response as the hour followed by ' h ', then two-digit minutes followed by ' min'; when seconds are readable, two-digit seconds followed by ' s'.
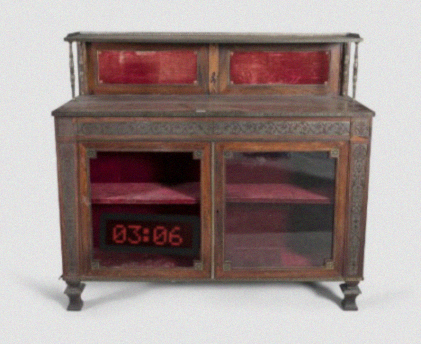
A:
3 h 06 min
